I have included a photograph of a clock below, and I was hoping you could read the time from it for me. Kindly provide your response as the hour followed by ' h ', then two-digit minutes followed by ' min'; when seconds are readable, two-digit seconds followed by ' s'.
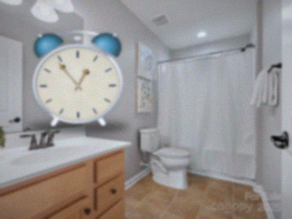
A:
12 h 54 min
